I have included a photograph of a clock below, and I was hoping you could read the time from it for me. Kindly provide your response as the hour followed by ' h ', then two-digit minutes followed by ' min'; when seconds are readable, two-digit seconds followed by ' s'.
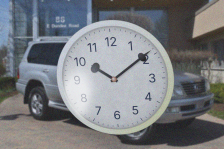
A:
10 h 09 min
